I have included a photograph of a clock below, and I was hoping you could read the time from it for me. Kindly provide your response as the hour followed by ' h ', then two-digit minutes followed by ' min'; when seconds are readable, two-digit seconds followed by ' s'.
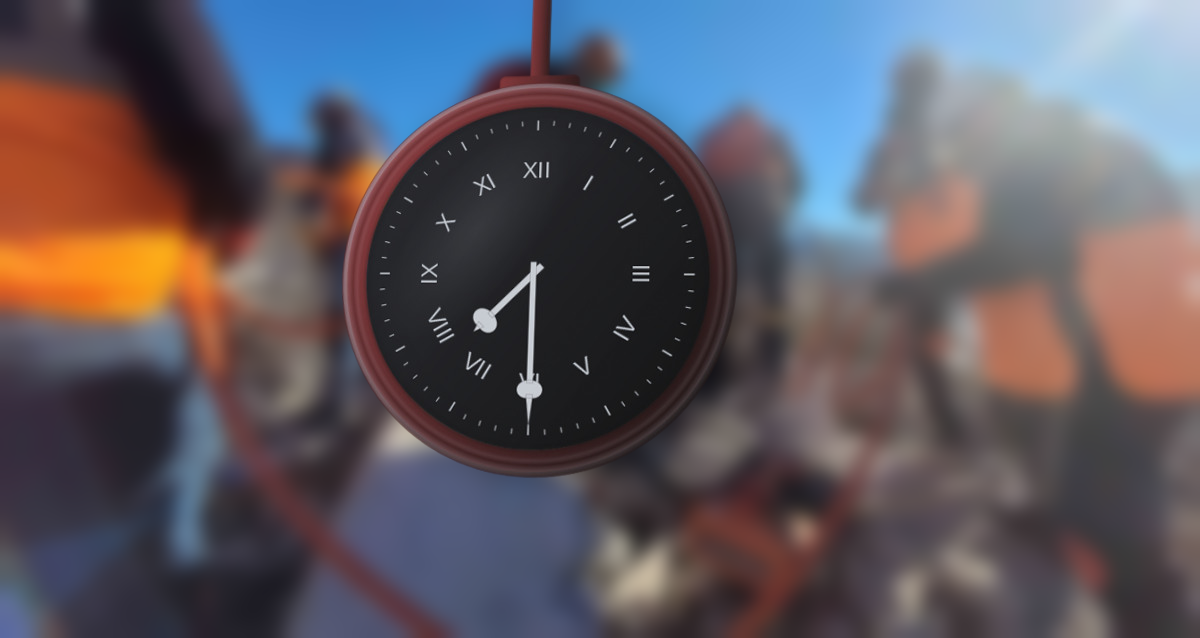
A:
7 h 30 min
